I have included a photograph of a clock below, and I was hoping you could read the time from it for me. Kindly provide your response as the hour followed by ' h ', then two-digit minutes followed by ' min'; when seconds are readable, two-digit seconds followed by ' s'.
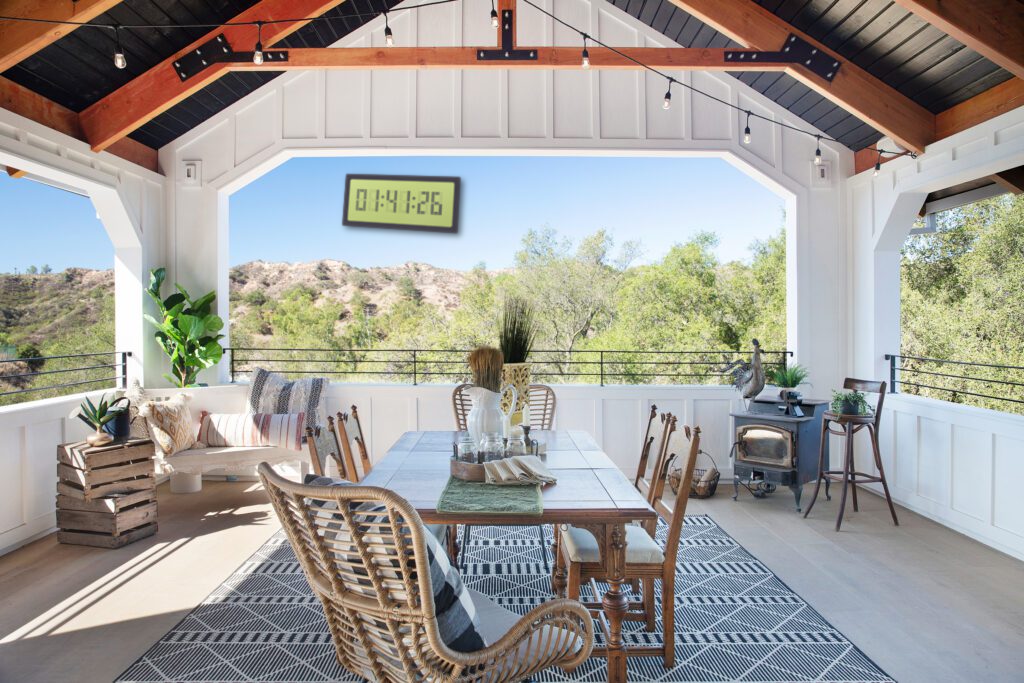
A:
1 h 41 min 26 s
